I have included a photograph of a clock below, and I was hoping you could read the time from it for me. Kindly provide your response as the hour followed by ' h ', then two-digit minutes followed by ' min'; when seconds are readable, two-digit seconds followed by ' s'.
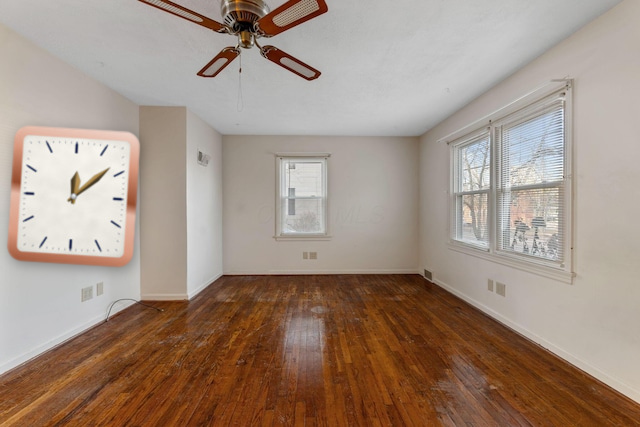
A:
12 h 08 min
